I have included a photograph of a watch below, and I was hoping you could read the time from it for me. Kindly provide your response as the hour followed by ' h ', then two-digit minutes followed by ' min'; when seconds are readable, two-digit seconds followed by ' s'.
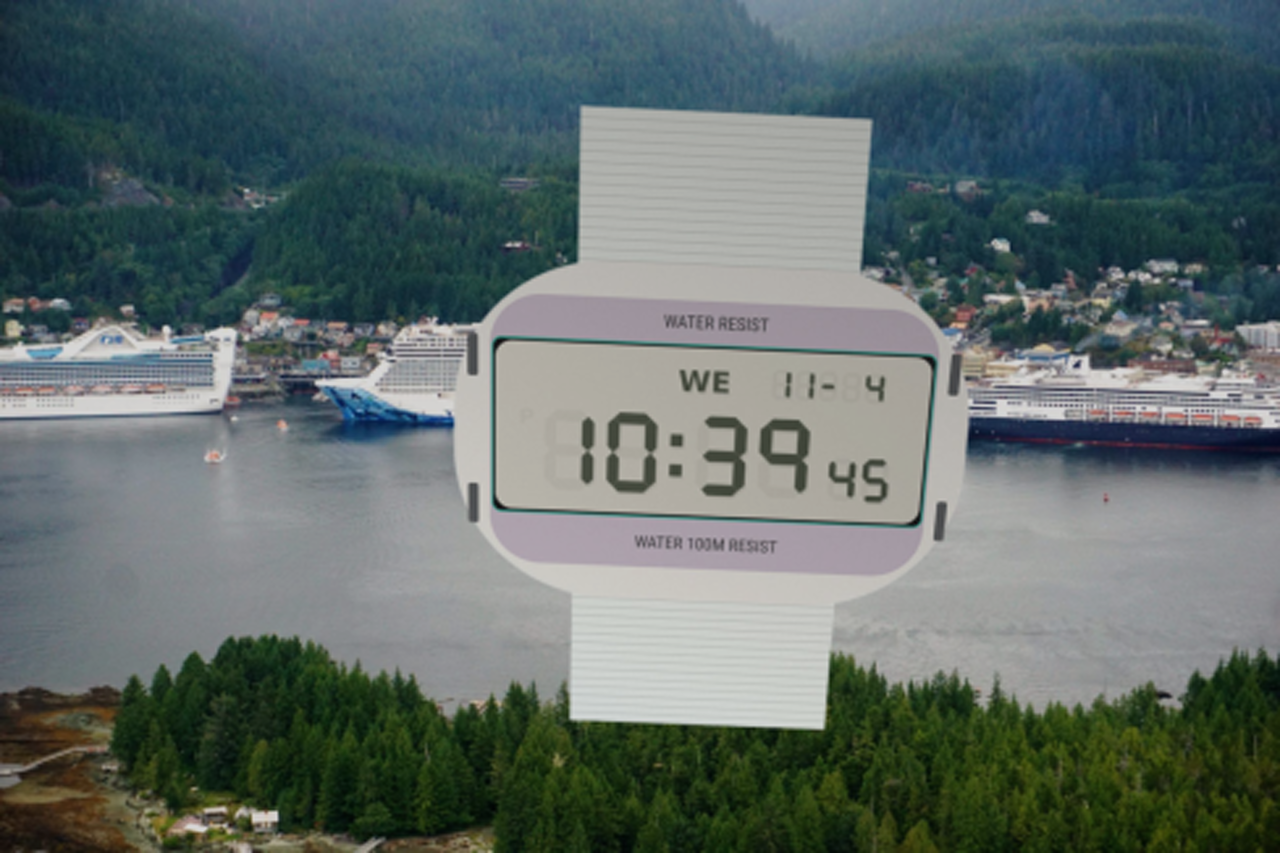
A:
10 h 39 min 45 s
